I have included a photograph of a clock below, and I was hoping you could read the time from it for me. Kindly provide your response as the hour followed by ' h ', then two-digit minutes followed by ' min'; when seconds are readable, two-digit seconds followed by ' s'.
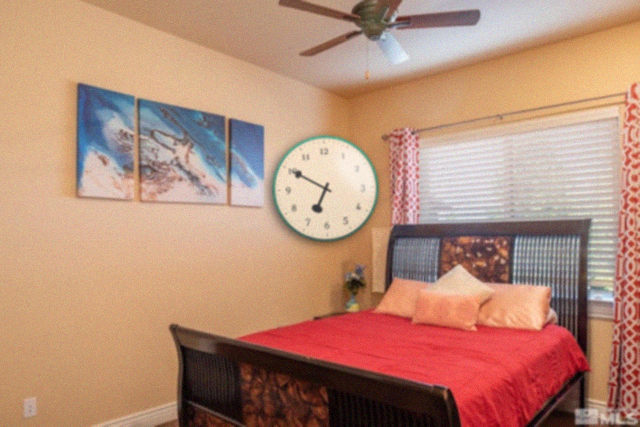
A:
6 h 50 min
